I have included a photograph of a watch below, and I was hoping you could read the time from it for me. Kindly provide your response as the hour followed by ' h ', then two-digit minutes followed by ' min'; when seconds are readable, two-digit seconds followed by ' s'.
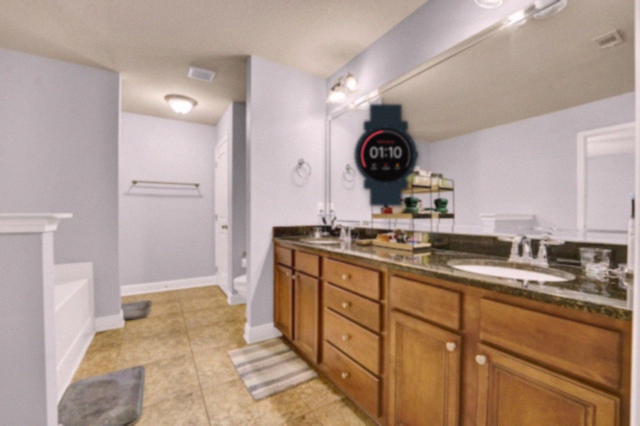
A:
1 h 10 min
